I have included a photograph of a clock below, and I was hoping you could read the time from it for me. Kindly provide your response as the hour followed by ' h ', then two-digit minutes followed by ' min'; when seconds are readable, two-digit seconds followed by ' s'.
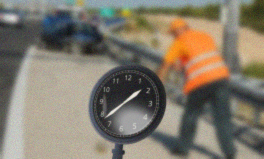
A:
1 h 38 min
